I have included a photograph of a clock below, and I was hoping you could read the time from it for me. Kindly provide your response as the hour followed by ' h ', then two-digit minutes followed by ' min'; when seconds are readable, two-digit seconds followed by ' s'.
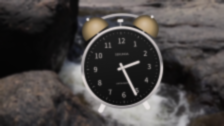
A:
2 h 26 min
